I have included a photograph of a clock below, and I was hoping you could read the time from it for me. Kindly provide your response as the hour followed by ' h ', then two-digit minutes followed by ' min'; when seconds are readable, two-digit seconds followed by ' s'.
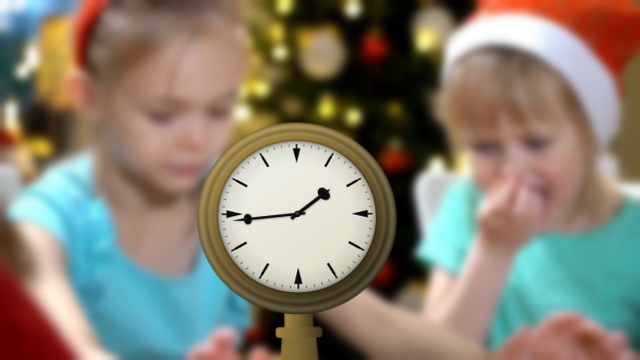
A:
1 h 44 min
